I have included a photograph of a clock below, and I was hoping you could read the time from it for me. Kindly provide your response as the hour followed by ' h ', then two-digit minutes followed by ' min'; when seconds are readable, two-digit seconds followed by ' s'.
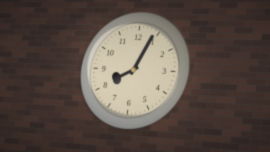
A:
8 h 04 min
